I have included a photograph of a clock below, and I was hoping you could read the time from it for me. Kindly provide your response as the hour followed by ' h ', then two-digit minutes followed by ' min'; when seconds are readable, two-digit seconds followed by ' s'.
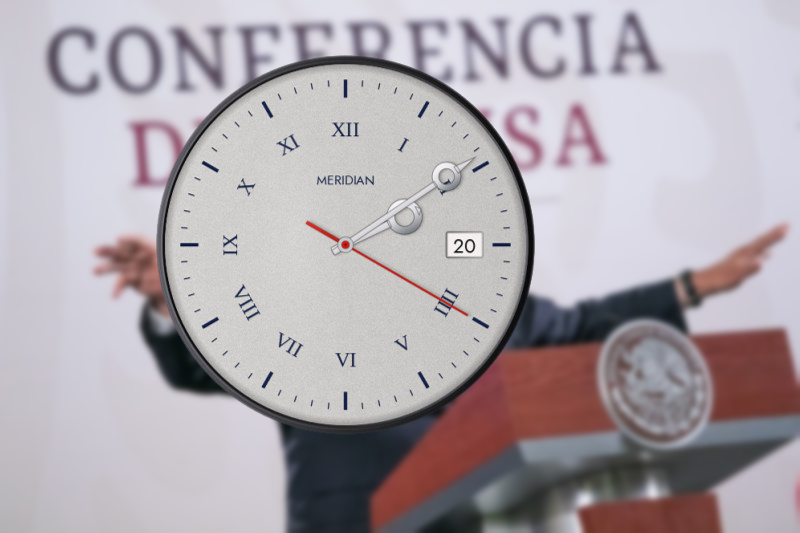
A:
2 h 09 min 20 s
